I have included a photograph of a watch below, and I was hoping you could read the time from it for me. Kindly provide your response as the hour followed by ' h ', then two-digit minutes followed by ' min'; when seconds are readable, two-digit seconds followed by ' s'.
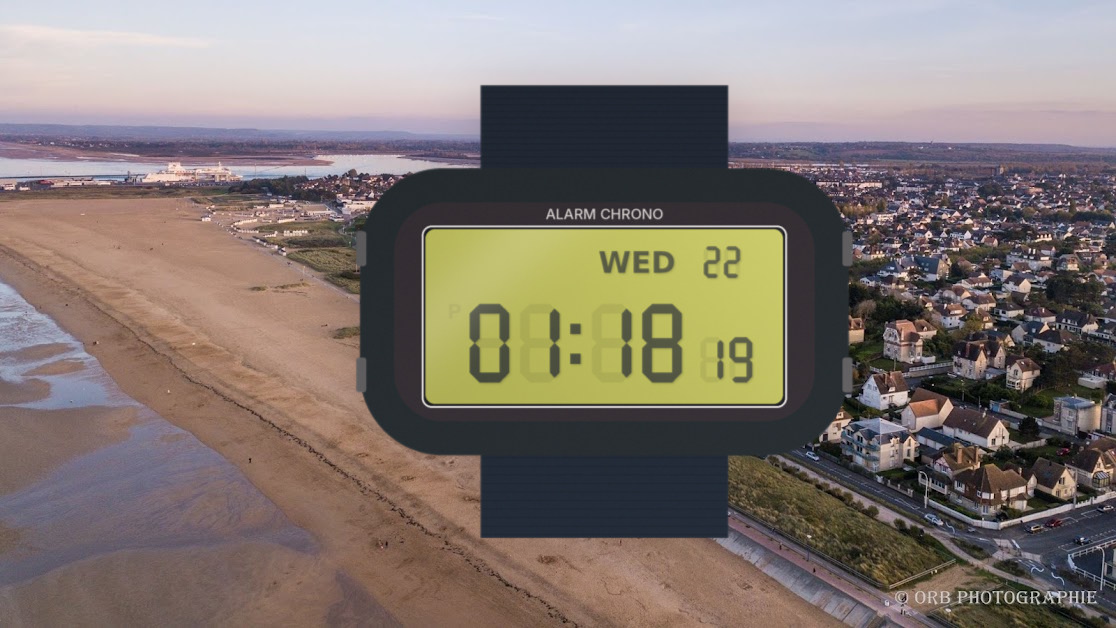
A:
1 h 18 min 19 s
